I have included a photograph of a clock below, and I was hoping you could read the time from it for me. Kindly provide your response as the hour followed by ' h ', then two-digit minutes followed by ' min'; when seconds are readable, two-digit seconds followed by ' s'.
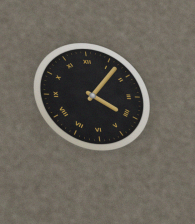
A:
4 h 07 min
